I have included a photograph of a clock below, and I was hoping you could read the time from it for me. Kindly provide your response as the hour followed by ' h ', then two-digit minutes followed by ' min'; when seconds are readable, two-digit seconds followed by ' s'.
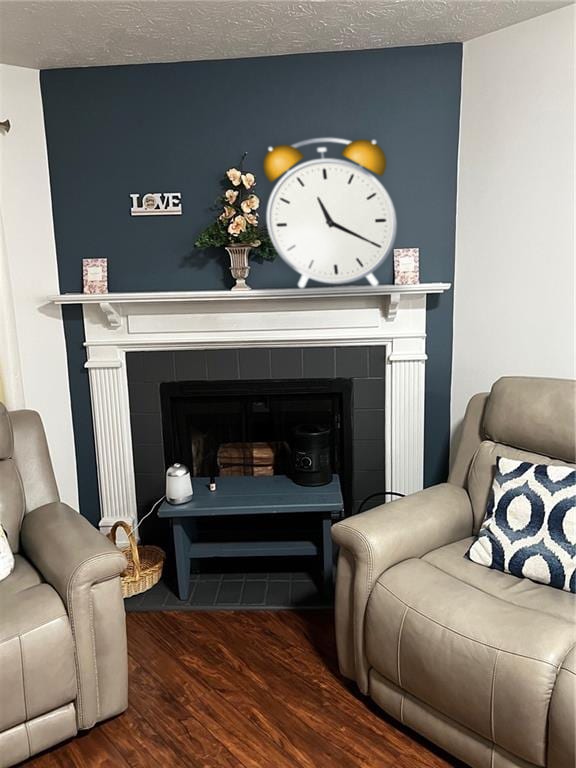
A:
11 h 20 min
